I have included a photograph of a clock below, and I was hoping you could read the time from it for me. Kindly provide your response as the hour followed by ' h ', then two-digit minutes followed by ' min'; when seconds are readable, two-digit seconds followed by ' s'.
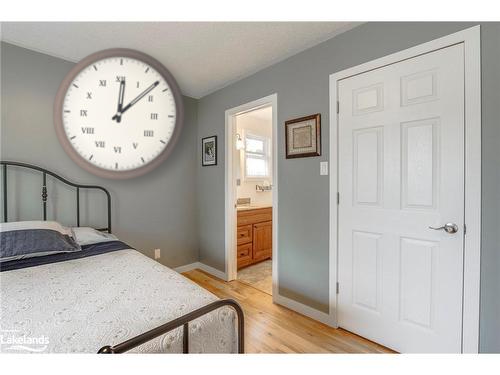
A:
12 h 08 min
